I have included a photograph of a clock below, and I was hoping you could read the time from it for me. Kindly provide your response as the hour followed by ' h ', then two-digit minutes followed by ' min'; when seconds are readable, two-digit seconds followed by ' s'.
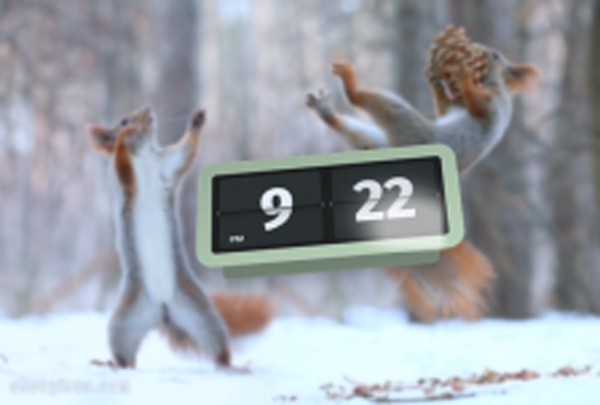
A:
9 h 22 min
